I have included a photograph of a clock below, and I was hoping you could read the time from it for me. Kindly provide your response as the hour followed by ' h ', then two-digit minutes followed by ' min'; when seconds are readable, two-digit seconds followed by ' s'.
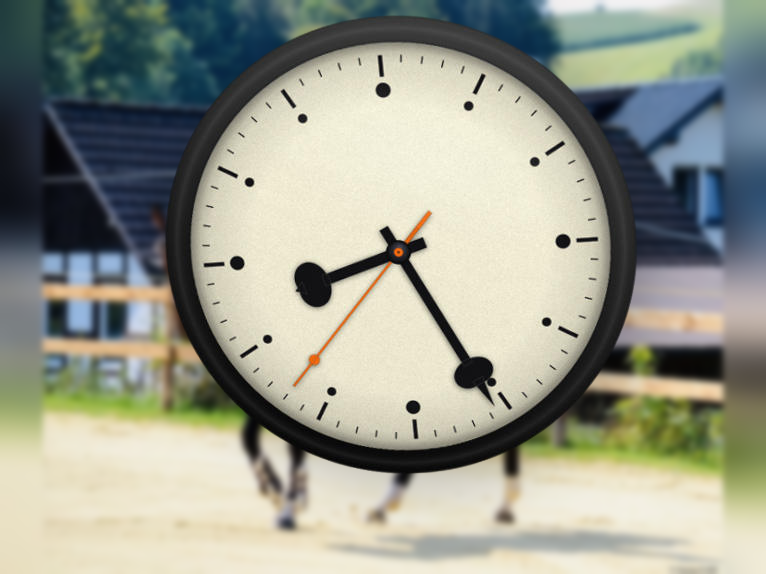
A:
8 h 25 min 37 s
